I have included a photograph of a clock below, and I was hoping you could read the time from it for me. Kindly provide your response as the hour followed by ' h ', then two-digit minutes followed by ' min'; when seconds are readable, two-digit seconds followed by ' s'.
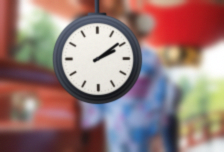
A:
2 h 09 min
